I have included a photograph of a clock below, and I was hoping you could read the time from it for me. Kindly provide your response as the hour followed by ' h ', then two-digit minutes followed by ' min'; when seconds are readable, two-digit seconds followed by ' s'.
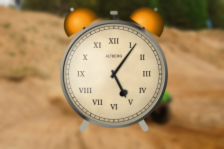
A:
5 h 06 min
